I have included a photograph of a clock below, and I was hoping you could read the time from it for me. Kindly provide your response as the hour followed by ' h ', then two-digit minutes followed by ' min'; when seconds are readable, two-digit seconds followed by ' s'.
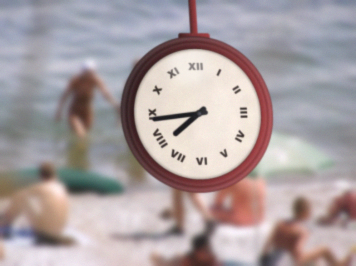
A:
7 h 44 min
